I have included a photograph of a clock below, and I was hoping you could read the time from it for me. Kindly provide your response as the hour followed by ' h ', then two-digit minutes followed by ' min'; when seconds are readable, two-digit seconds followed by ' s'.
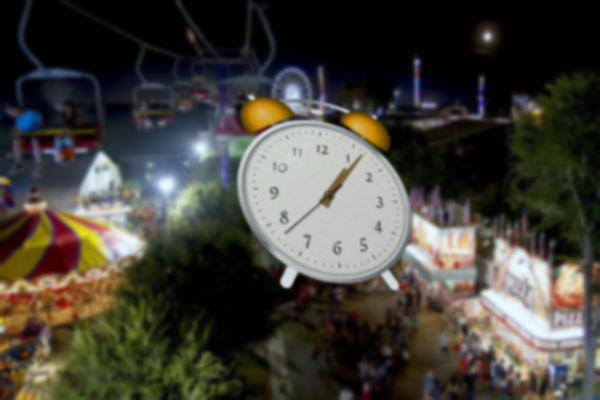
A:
1 h 06 min 38 s
